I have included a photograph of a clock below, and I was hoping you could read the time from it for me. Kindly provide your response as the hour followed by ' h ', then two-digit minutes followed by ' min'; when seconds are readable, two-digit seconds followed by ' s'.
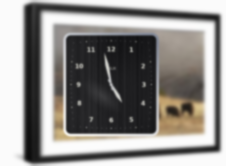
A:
4 h 58 min
